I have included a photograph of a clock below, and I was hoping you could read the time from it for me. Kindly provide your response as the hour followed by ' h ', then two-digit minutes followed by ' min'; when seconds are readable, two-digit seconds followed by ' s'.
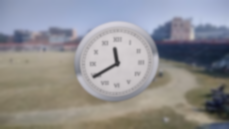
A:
11 h 40 min
